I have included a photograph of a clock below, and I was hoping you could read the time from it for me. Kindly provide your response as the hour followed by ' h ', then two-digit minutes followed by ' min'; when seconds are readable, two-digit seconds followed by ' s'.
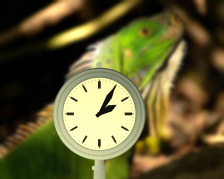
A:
2 h 05 min
